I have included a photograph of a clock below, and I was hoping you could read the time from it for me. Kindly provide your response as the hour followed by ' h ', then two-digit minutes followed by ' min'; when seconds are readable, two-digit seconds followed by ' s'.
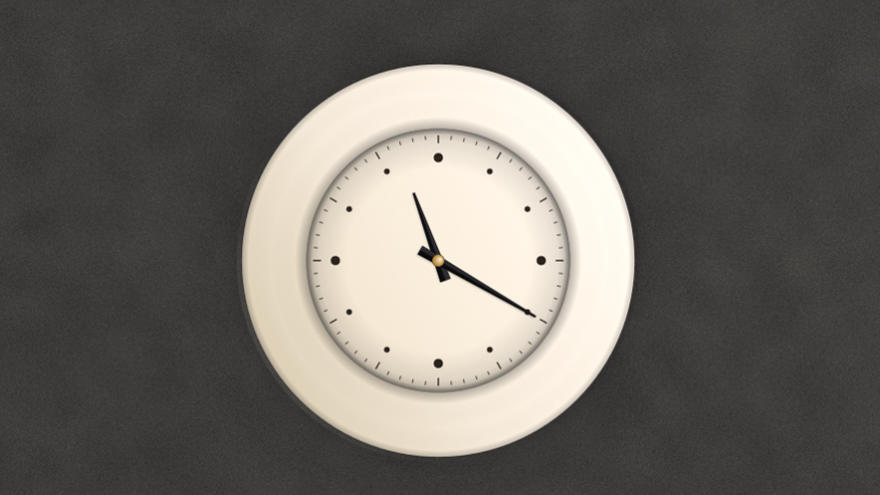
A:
11 h 20 min
